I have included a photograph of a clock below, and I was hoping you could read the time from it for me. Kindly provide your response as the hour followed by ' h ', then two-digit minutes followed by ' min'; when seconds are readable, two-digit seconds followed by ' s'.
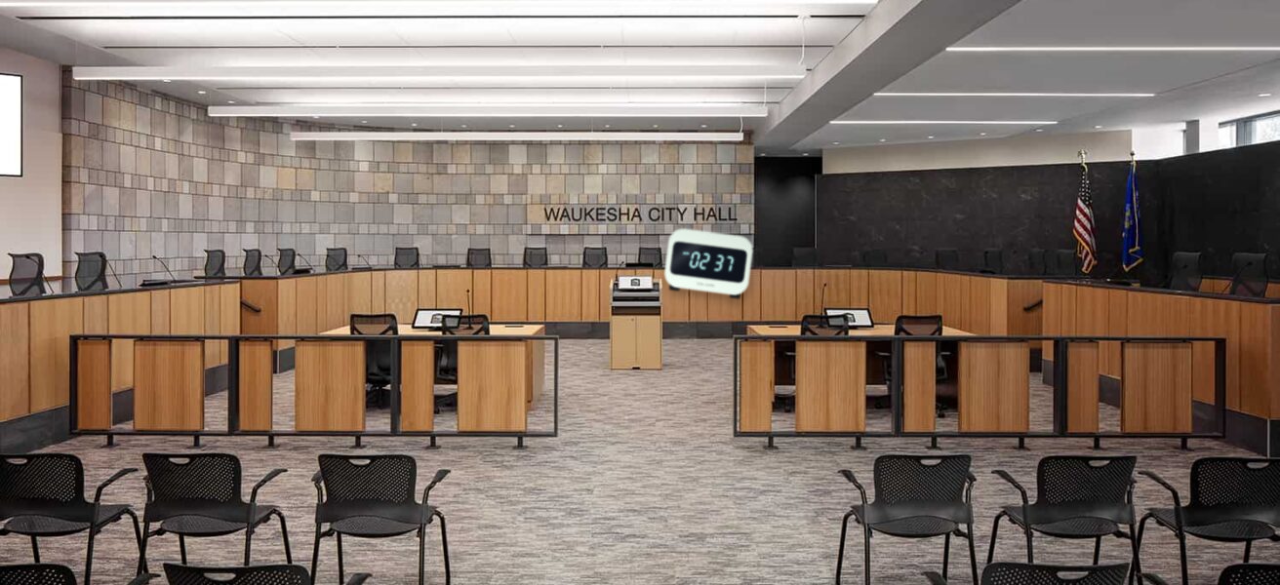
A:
2 h 37 min
